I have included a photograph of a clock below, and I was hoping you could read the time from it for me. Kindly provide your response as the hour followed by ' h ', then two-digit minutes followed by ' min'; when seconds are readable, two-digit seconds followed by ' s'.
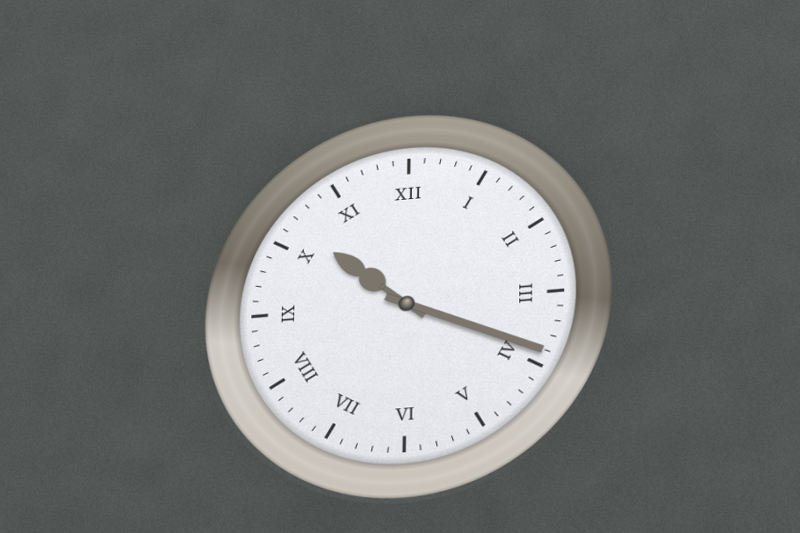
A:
10 h 19 min
